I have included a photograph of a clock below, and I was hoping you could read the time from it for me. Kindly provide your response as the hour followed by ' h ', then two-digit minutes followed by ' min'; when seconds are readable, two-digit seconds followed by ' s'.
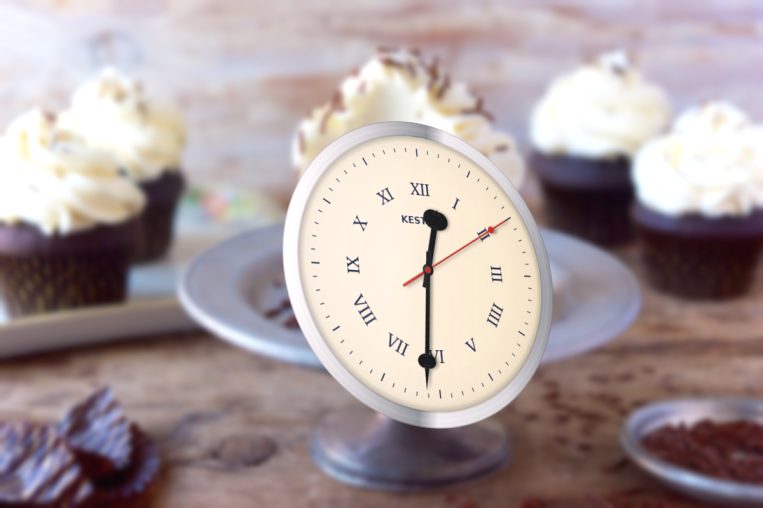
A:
12 h 31 min 10 s
